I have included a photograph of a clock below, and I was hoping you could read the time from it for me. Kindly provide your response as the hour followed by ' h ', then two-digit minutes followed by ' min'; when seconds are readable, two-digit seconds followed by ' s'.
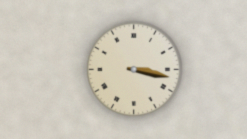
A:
3 h 17 min
